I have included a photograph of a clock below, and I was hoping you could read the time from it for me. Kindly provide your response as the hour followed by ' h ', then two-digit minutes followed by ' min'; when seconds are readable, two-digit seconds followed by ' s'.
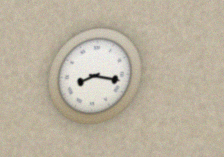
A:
8 h 17 min
